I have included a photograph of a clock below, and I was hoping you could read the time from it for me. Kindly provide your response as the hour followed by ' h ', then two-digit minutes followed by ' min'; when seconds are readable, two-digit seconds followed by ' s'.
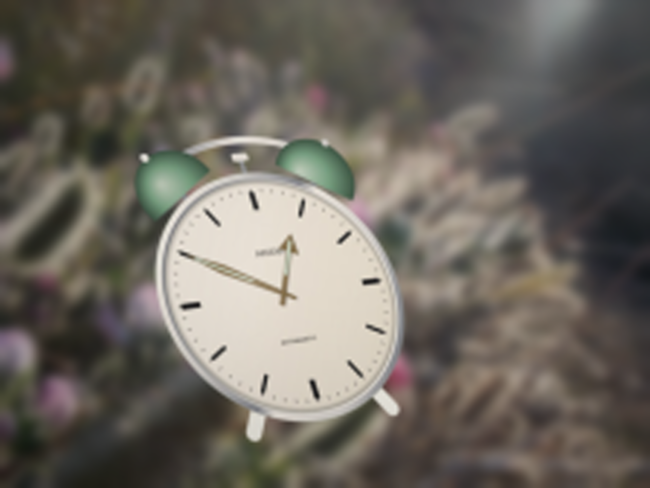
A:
12 h 50 min
